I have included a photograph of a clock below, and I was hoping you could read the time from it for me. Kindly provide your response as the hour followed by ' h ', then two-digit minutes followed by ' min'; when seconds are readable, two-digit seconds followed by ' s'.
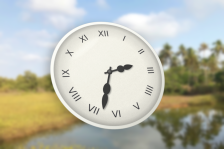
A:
2 h 33 min
